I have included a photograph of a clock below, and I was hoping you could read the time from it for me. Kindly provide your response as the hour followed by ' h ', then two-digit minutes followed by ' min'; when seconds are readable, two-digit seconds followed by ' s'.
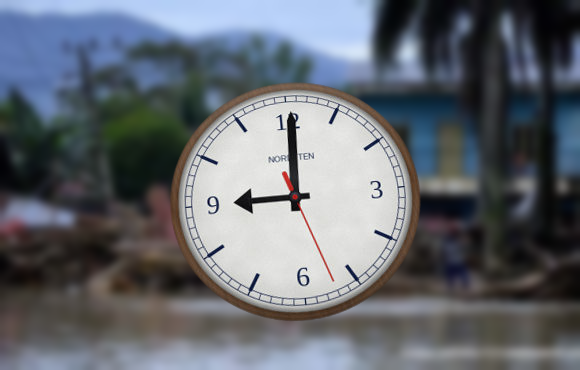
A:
9 h 00 min 27 s
